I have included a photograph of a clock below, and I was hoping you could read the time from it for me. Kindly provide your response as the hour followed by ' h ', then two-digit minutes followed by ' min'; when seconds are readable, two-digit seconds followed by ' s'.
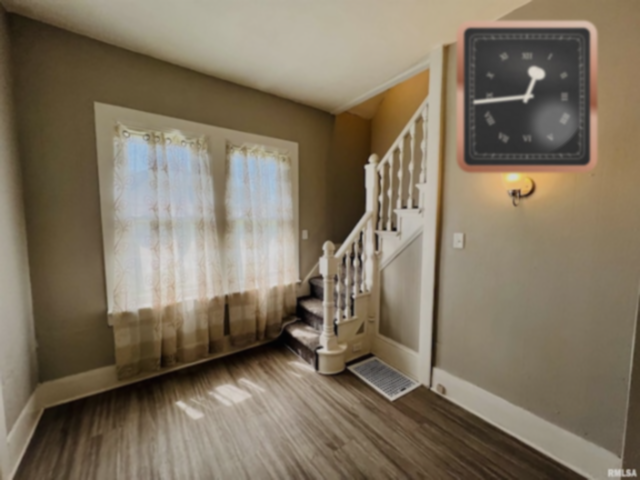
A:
12 h 44 min
